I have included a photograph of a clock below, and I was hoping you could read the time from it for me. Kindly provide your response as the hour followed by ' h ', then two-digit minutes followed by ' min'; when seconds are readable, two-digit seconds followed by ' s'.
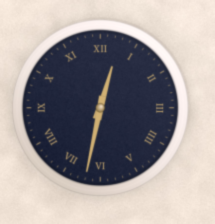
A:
12 h 32 min
